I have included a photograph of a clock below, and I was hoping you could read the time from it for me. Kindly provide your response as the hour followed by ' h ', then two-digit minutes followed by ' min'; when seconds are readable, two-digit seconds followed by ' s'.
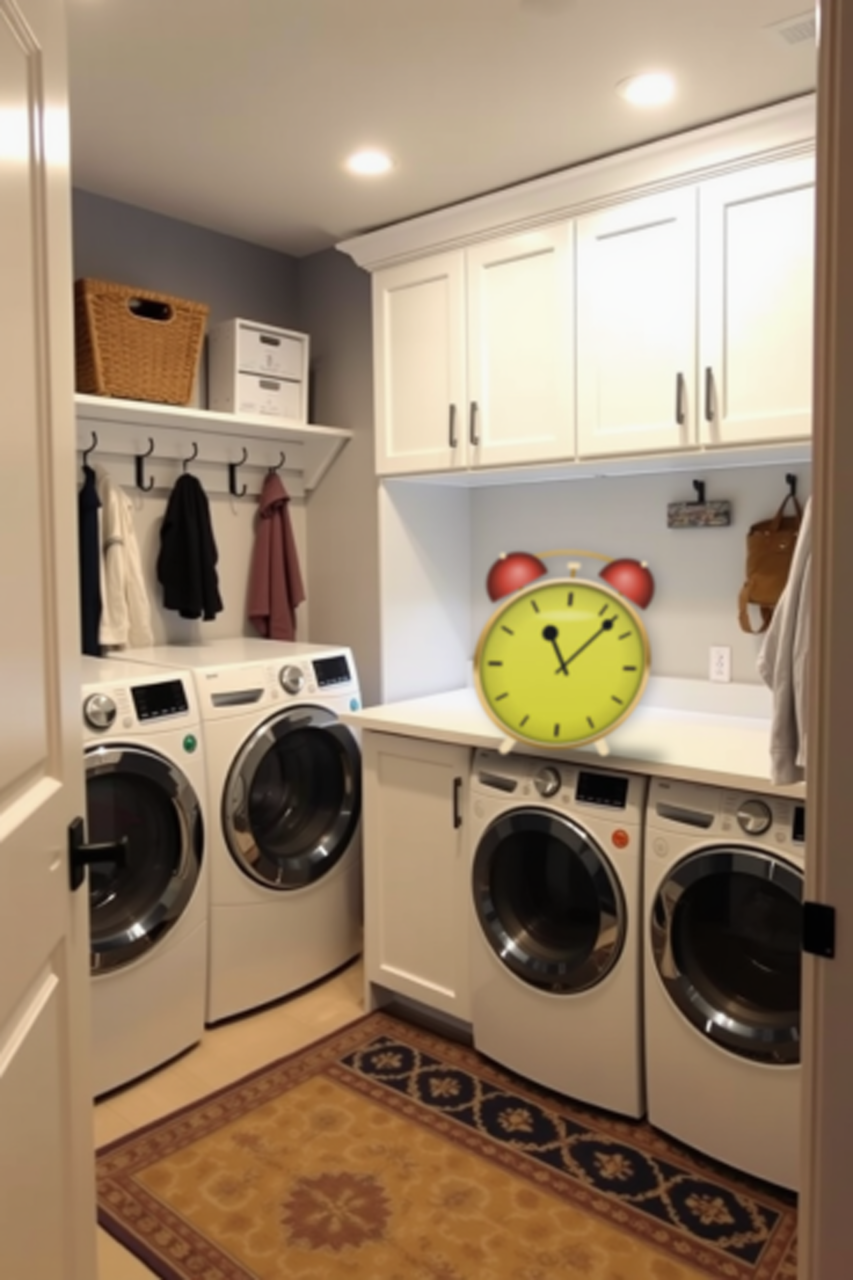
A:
11 h 07 min
